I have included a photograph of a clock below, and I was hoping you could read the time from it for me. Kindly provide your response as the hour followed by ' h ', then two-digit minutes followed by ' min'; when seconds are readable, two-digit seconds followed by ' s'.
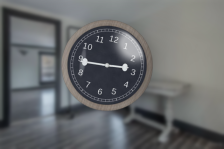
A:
2 h 44 min
